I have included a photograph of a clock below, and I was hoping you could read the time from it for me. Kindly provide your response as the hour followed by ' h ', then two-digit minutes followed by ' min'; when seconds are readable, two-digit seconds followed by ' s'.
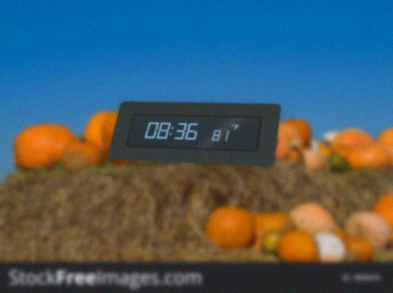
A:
8 h 36 min
